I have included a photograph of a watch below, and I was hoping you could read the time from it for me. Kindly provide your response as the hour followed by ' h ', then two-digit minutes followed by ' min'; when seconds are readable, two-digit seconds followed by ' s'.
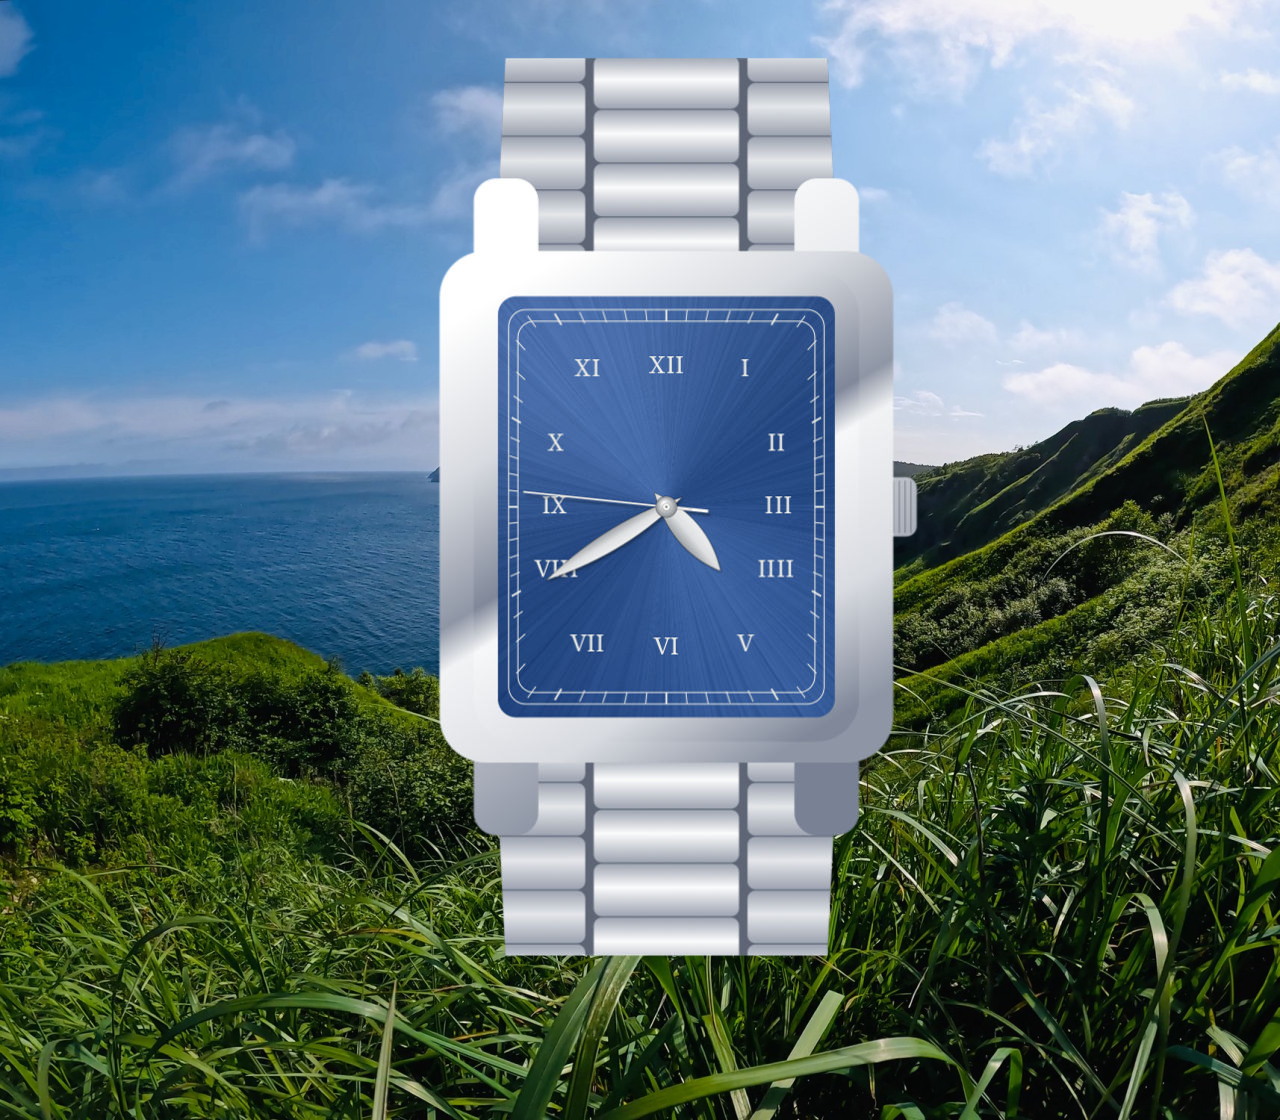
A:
4 h 39 min 46 s
